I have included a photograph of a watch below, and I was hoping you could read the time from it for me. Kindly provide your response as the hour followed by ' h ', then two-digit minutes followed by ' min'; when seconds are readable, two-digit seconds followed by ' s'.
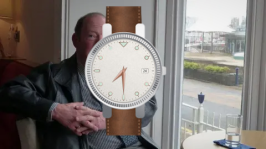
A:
7 h 30 min
